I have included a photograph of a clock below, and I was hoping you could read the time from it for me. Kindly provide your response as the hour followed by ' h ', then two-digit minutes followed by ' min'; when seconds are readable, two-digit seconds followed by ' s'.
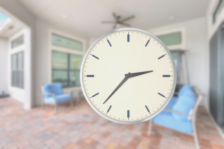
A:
2 h 37 min
